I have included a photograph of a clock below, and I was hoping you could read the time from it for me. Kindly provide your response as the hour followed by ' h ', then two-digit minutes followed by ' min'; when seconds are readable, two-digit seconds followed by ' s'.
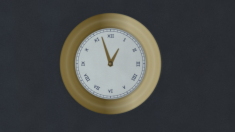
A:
12 h 57 min
